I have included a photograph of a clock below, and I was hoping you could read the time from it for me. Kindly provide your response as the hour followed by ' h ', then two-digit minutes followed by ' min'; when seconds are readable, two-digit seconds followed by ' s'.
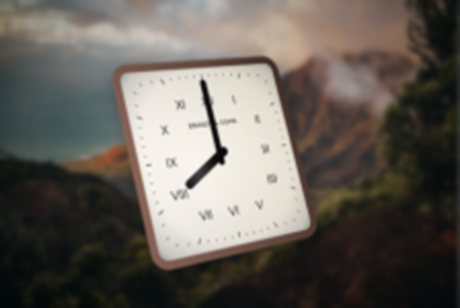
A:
8 h 00 min
